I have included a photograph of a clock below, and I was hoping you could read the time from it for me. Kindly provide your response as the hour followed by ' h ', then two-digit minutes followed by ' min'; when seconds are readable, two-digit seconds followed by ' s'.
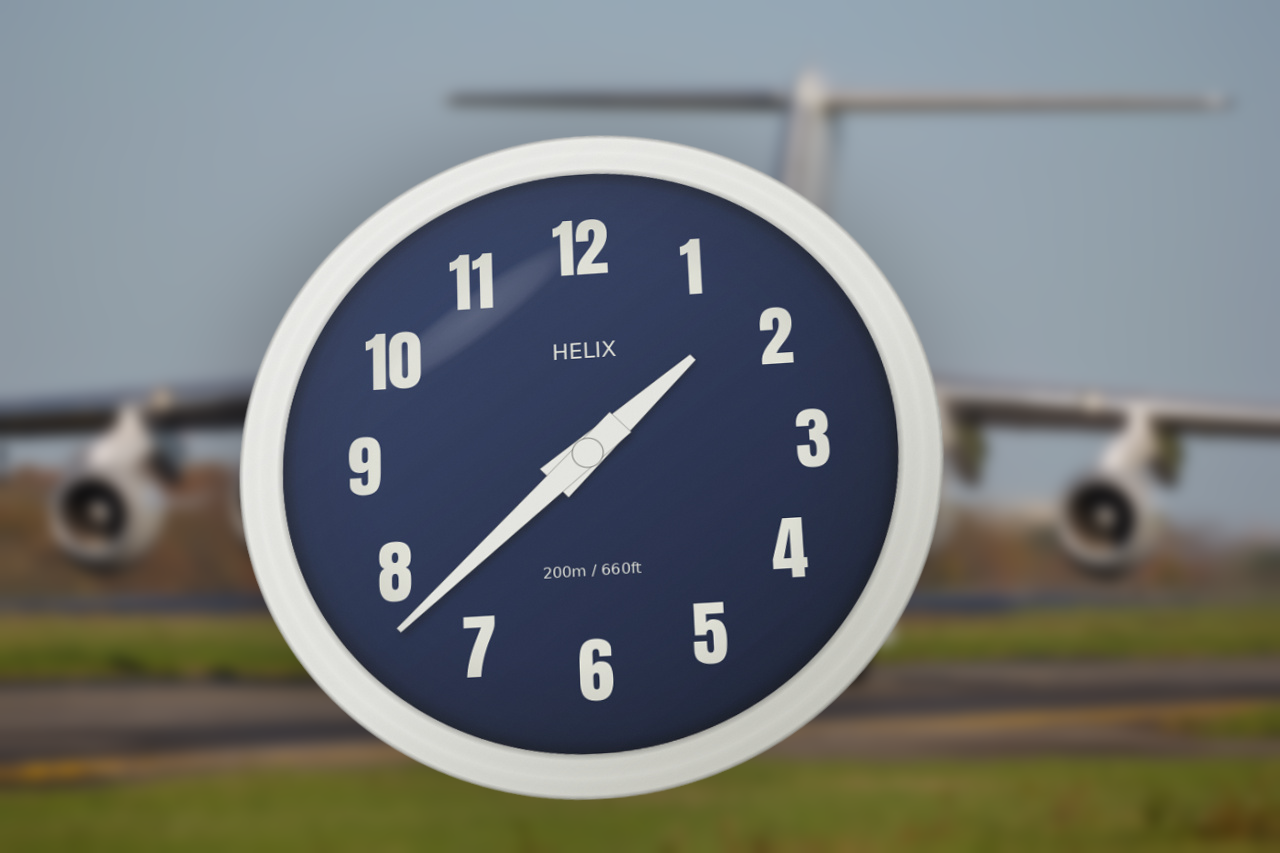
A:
1 h 38 min
